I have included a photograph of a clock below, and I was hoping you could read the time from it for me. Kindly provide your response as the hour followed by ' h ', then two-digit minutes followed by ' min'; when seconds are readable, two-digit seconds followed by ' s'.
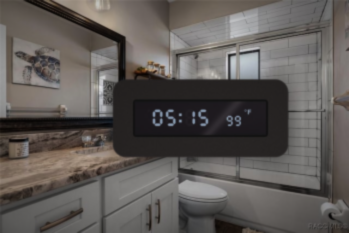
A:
5 h 15 min
